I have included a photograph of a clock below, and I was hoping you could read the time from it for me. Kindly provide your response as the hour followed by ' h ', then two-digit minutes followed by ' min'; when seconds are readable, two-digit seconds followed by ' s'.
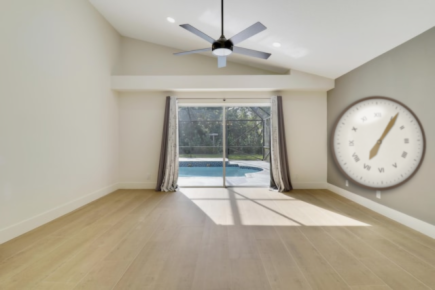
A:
7 h 06 min
